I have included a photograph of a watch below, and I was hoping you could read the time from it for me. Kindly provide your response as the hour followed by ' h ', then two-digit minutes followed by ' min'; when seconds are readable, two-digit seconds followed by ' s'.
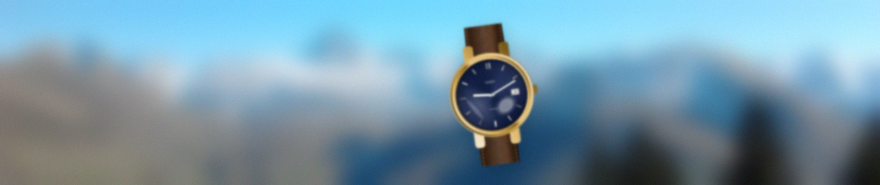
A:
9 h 11 min
